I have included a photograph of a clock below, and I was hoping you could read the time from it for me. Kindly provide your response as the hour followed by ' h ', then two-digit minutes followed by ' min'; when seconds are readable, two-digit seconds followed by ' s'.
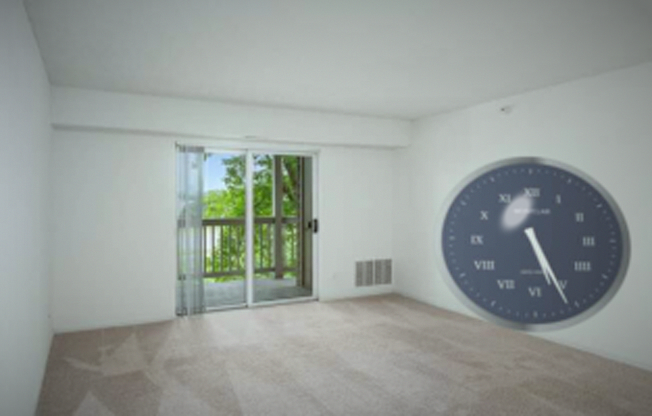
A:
5 h 26 min
